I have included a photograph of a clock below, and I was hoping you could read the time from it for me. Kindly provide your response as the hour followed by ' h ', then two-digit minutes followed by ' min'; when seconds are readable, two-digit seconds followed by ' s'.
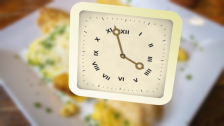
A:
3 h 57 min
